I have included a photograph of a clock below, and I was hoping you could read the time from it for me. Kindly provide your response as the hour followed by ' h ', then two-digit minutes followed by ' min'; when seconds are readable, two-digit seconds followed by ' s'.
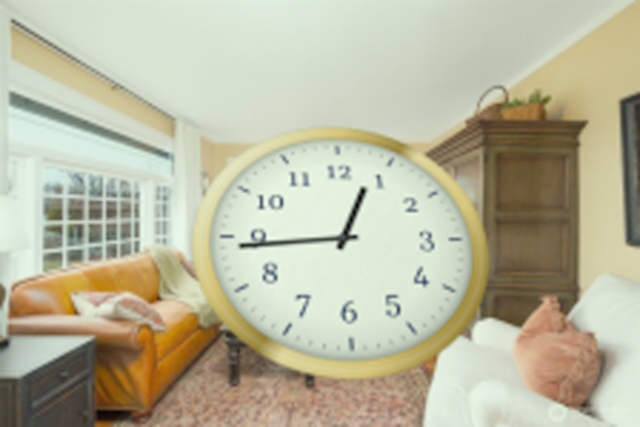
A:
12 h 44 min
